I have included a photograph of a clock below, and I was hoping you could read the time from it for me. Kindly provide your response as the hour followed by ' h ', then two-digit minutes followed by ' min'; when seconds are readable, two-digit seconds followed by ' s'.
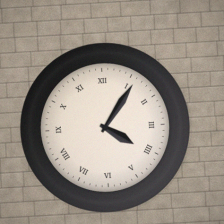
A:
4 h 06 min
